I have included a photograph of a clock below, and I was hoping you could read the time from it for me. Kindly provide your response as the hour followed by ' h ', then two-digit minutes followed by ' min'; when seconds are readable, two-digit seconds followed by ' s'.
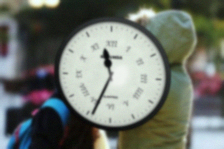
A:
11 h 34 min
